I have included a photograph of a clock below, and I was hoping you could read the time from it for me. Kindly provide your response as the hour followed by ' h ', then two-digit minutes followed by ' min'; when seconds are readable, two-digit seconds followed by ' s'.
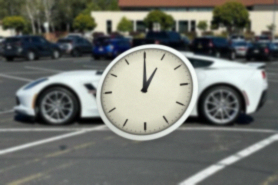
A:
1 h 00 min
